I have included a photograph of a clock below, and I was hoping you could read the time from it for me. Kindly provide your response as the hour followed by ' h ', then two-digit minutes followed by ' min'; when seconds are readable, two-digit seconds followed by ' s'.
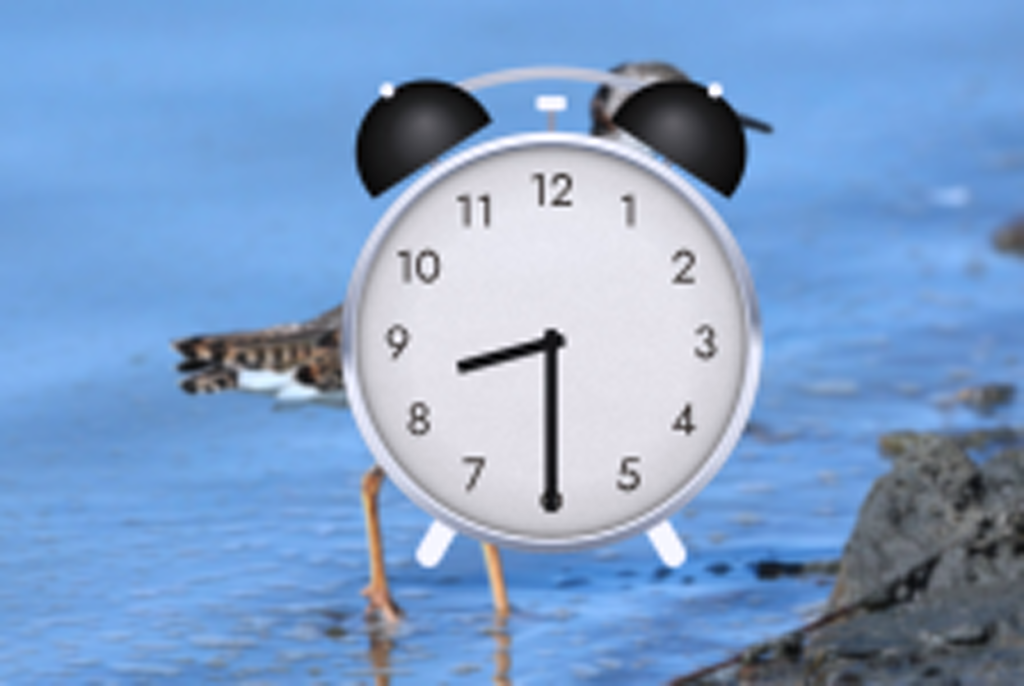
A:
8 h 30 min
